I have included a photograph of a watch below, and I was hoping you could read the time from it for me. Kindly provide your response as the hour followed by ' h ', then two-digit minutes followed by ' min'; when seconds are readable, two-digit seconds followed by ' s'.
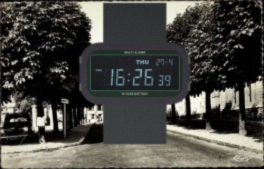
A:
16 h 26 min 39 s
